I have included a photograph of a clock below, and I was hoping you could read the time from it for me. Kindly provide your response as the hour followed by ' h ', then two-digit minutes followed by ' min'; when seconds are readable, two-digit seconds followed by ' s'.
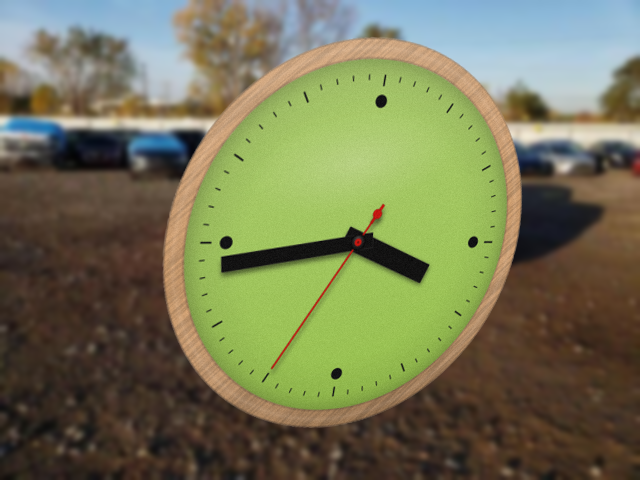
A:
3 h 43 min 35 s
